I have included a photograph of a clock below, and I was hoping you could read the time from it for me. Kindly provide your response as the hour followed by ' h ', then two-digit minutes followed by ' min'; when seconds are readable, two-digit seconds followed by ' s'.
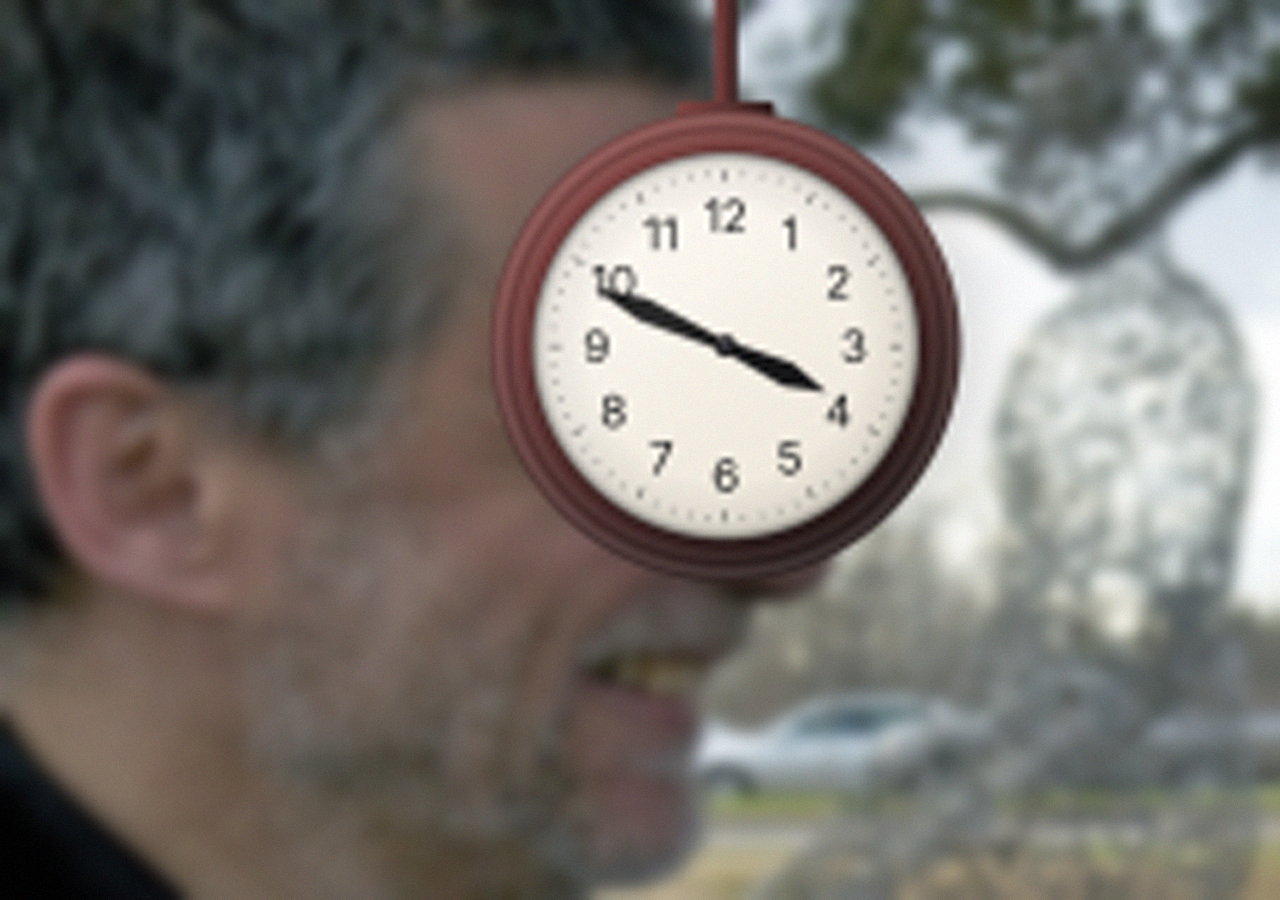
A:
3 h 49 min
